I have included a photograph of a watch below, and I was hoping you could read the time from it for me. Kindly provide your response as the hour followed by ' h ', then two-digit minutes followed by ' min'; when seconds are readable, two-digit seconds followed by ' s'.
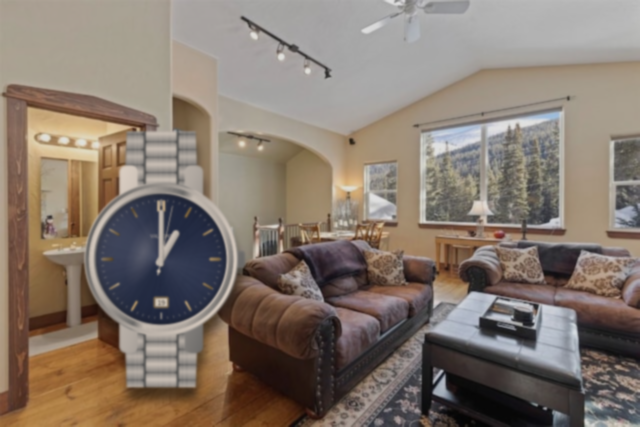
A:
1 h 00 min 02 s
